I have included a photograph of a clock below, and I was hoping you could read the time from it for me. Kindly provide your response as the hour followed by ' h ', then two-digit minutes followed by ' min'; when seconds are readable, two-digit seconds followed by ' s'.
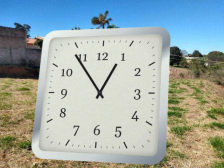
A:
12 h 54 min
